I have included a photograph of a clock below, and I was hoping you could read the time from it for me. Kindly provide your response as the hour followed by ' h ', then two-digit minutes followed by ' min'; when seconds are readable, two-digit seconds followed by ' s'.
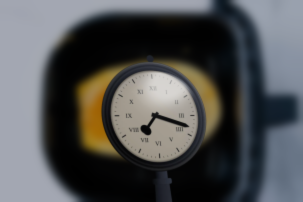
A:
7 h 18 min
